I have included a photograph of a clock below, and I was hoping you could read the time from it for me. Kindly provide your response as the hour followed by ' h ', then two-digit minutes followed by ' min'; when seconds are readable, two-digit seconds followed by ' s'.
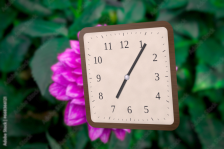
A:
7 h 06 min
